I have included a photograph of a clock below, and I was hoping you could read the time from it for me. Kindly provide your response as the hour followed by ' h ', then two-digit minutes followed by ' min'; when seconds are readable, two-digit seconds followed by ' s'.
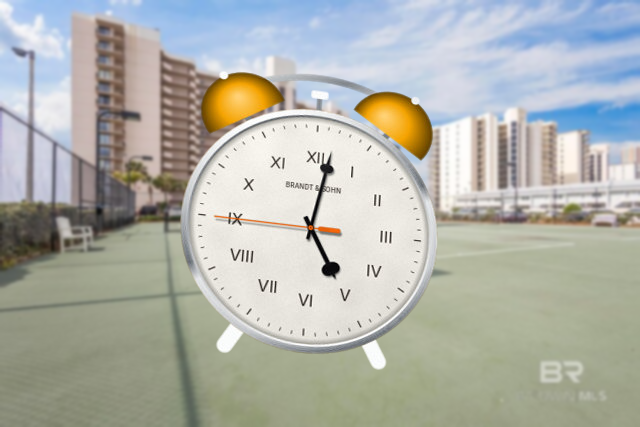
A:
5 h 01 min 45 s
